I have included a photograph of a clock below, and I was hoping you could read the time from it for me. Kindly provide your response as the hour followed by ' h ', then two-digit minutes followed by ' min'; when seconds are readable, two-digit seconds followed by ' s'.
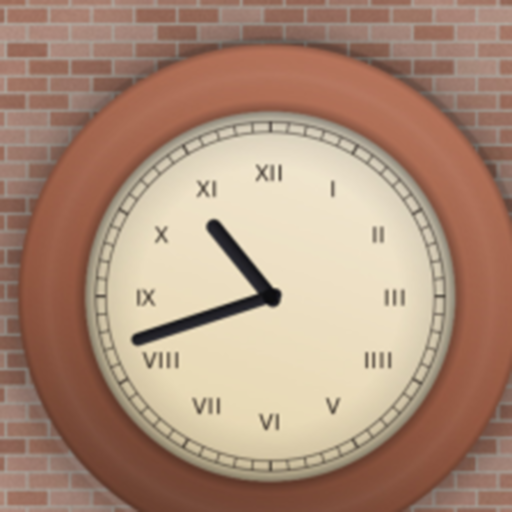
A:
10 h 42 min
